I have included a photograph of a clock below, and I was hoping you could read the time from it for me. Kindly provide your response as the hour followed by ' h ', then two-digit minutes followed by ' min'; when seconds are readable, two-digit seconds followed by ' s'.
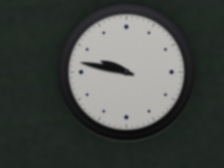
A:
9 h 47 min
